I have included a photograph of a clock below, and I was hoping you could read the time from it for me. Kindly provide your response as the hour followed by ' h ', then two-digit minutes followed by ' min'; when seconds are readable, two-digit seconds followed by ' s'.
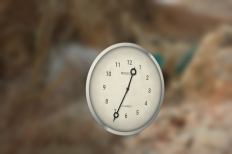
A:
12 h 34 min
